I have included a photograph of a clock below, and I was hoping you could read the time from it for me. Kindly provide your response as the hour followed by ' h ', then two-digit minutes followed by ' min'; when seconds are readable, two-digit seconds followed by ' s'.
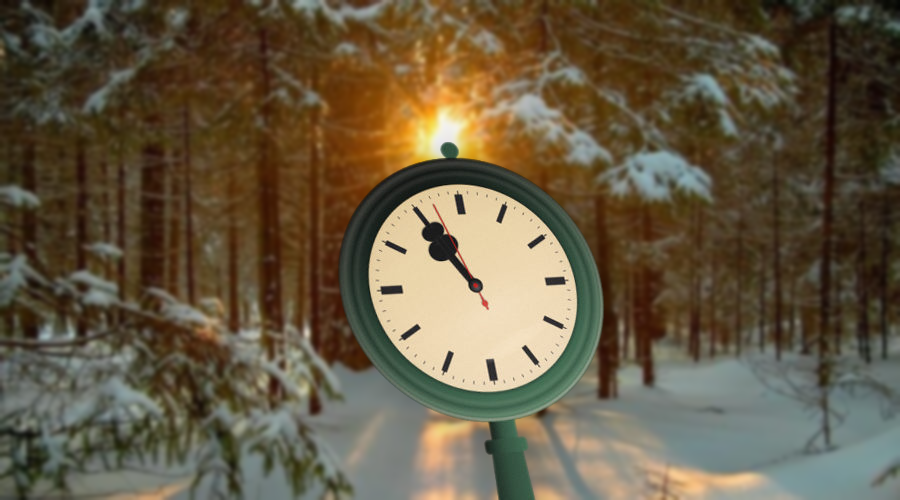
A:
10 h 54 min 57 s
